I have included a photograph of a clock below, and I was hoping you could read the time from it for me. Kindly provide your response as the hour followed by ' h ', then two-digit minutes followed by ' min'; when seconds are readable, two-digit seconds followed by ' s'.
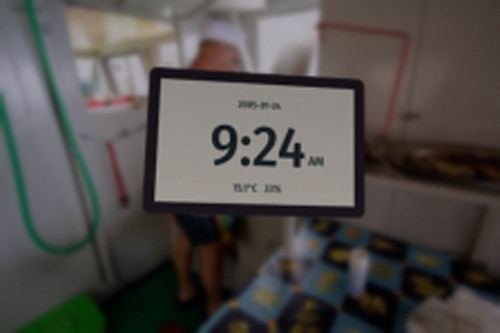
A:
9 h 24 min
